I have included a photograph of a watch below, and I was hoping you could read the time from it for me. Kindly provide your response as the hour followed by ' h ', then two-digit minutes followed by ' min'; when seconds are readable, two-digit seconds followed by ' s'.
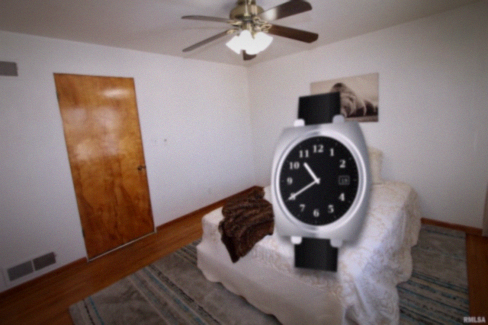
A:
10 h 40 min
